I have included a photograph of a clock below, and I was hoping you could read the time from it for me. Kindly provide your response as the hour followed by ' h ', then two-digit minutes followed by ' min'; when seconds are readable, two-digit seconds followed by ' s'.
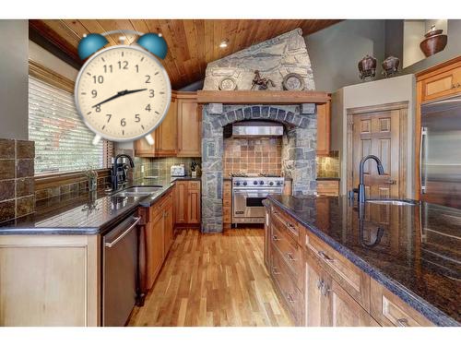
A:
2 h 41 min
